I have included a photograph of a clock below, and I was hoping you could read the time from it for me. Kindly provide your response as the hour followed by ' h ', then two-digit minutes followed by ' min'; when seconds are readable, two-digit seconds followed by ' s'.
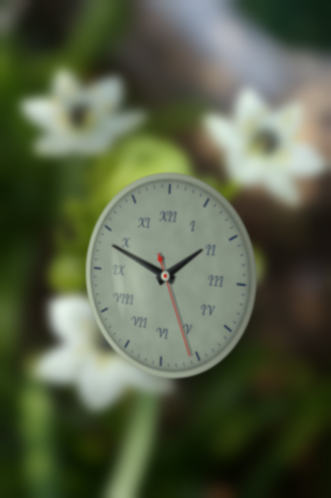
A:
1 h 48 min 26 s
